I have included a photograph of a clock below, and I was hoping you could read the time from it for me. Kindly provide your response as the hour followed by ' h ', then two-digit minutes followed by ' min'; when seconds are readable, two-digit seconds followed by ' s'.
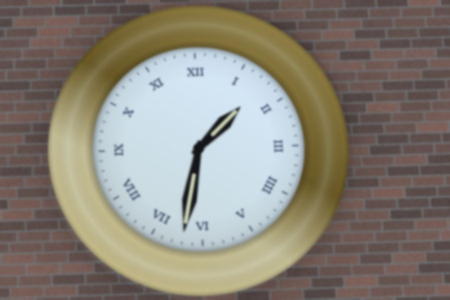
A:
1 h 32 min
